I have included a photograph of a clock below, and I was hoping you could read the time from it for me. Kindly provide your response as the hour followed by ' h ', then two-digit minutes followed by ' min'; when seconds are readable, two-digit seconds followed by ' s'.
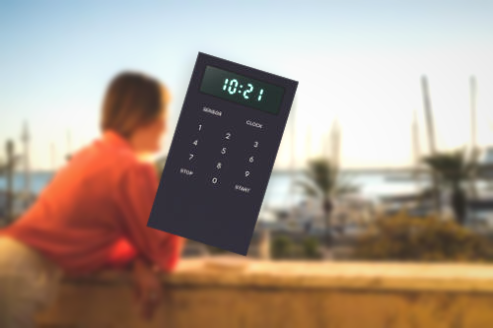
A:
10 h 21 min
